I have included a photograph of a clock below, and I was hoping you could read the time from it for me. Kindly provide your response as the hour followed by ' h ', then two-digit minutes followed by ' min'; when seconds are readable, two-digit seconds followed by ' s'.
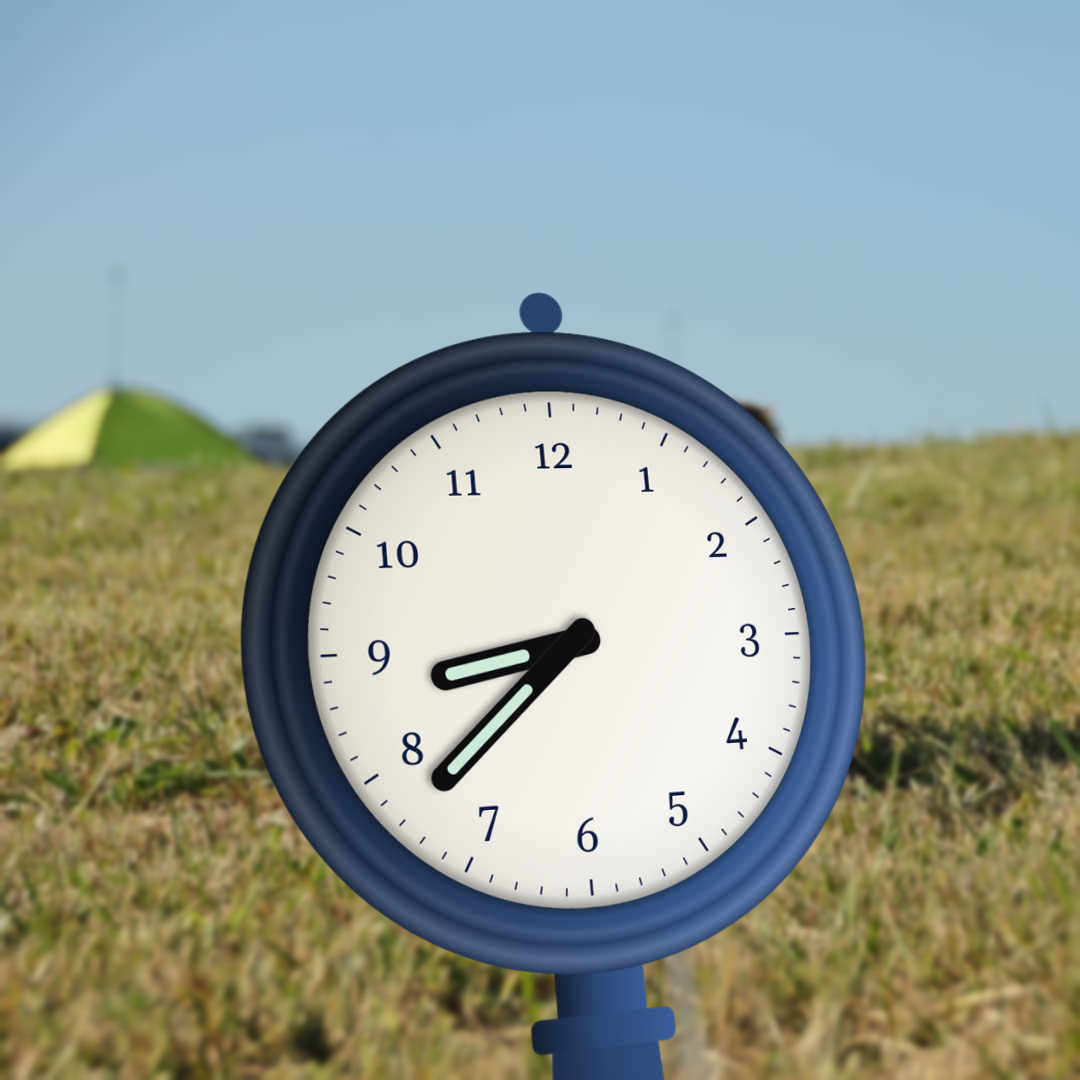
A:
8 h 38 min
